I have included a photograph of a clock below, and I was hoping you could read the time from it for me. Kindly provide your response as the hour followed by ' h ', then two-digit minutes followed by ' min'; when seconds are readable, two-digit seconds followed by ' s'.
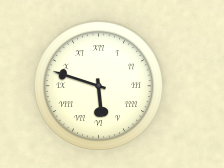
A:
5 h 48 min
